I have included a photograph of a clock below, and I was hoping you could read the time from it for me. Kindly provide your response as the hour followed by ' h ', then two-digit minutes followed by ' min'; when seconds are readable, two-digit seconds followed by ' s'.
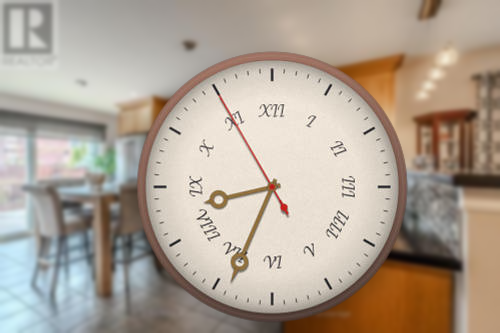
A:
8 h 33 min 55 s
